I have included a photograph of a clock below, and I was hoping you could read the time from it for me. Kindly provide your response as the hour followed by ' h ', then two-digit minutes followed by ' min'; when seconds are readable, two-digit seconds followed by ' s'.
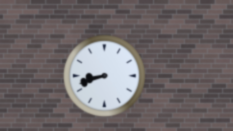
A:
8 h 42 min
